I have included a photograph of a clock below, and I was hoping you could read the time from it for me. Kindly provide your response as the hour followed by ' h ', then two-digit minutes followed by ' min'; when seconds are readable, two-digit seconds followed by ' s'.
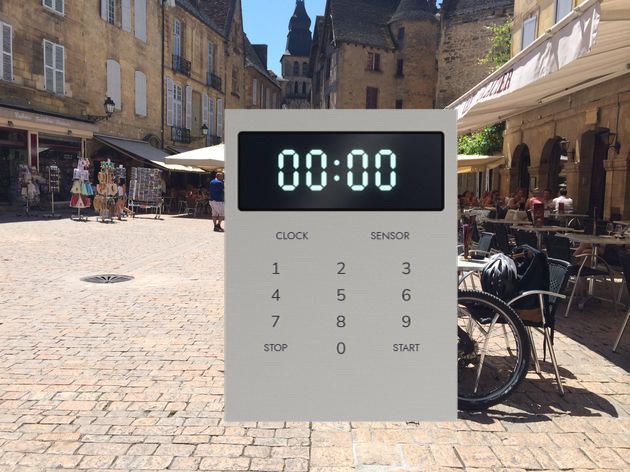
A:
0 h 00 min
